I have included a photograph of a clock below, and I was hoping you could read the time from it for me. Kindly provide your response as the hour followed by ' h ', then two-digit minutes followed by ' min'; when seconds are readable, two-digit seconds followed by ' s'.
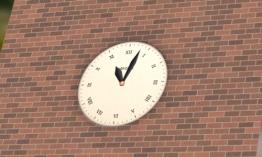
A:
11 h 03 min
